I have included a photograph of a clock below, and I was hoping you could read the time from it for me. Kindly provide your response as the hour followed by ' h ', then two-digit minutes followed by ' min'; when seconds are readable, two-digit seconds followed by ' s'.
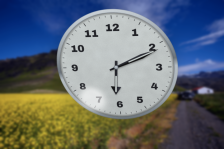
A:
6 h 11 min
